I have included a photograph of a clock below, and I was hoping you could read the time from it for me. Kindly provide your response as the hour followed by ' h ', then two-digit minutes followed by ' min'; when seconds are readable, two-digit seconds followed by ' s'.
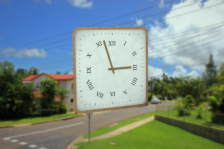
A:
2 h 57 min
